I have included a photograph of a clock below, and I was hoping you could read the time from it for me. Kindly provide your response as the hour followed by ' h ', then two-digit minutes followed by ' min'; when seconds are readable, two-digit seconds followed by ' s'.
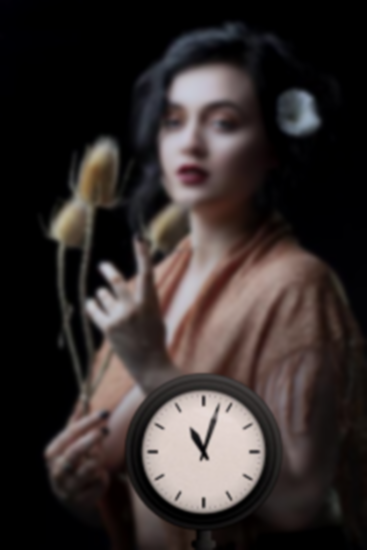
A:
11 h 03 min
